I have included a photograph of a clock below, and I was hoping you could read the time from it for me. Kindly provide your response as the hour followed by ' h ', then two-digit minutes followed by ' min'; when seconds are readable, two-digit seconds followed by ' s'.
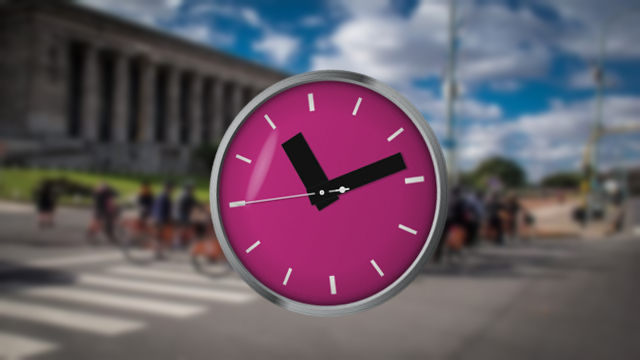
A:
11 h 12 min 45 s
